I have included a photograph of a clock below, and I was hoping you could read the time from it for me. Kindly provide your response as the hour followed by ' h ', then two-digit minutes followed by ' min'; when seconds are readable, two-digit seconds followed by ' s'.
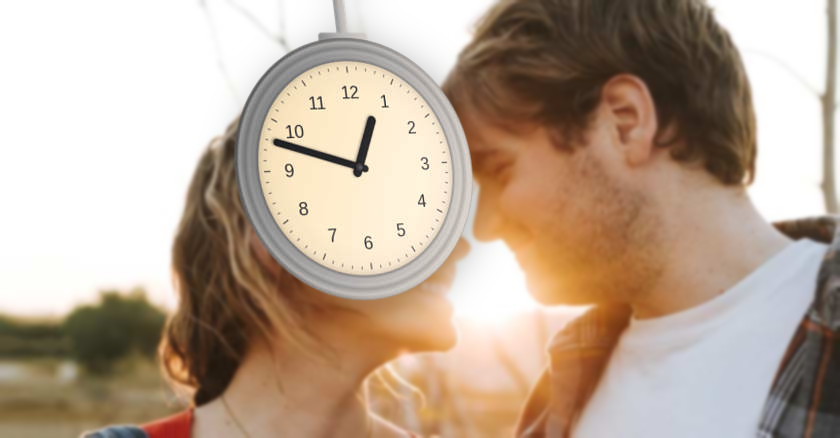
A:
12 h 48 min
